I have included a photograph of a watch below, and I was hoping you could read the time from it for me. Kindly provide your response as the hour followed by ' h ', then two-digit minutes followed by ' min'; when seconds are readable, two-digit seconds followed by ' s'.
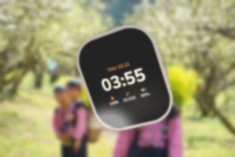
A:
3 h 55 min
